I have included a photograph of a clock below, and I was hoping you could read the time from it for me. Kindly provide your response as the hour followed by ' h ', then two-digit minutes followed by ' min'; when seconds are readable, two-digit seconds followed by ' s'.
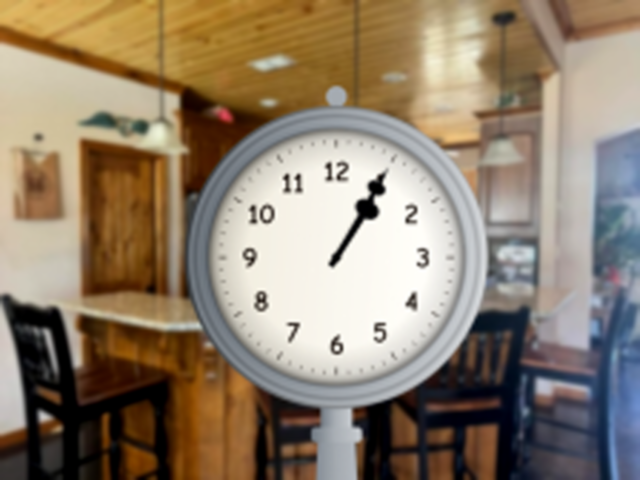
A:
1 h 05 min
